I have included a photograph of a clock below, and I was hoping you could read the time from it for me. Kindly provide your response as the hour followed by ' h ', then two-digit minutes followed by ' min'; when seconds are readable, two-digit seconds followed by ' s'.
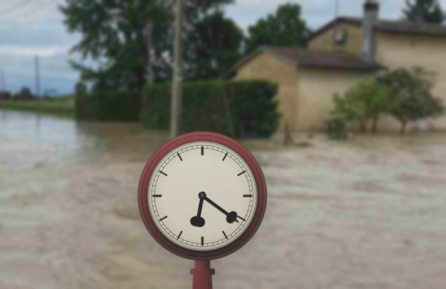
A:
6 h 21 min
